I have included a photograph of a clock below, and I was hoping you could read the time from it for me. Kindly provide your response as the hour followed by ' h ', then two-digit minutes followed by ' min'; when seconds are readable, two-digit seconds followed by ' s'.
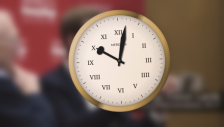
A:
10 h 02 min
